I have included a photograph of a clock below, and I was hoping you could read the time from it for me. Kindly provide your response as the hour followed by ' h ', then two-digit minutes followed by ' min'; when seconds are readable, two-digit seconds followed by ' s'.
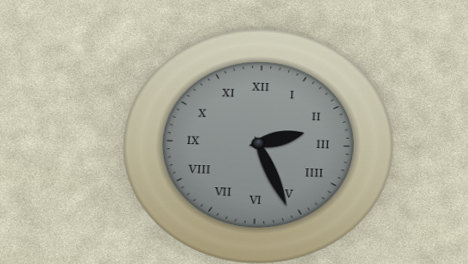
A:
2 h 26 min
